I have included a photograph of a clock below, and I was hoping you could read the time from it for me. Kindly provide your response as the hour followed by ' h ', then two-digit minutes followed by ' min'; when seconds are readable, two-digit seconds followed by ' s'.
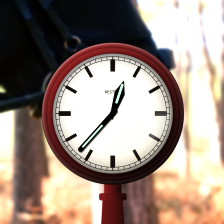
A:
12 h 37 min
